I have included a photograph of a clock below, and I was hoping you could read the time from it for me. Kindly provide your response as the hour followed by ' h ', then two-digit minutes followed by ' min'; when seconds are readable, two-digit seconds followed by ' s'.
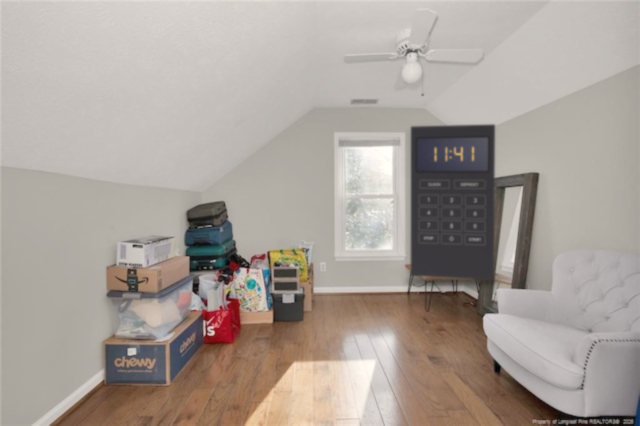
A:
11 h 41 min
